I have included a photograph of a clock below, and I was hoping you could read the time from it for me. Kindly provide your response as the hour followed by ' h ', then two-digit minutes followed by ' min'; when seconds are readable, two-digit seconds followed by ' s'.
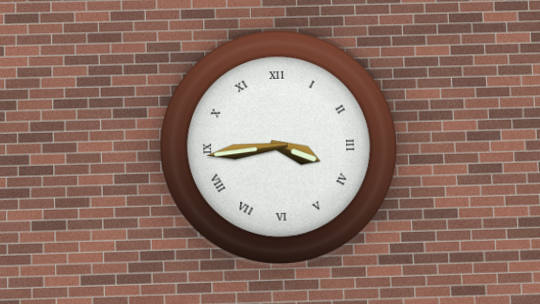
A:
3 h 44 min
